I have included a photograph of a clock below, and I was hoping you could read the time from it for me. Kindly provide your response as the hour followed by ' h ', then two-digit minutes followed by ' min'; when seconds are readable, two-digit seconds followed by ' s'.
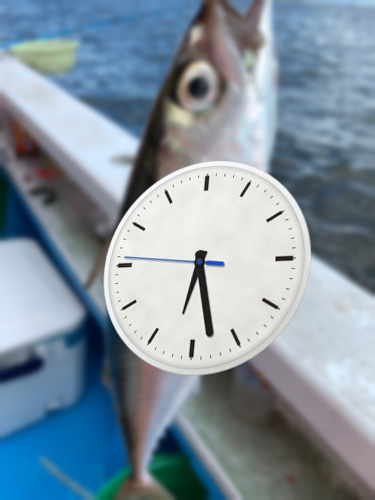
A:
6 h 27 min 46 s
